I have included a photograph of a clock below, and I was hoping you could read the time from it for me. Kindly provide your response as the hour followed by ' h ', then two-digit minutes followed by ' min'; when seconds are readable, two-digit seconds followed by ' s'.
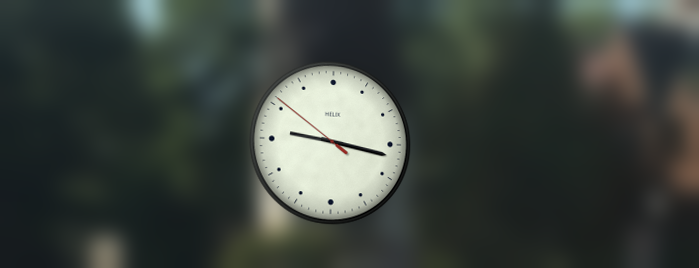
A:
9 h 16 min 51 s
